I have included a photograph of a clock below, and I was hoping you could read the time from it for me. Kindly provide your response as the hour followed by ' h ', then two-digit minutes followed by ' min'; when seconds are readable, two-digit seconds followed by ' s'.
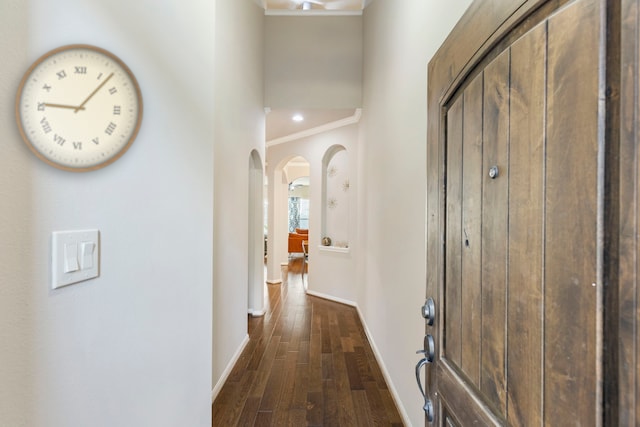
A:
9 h 07 min
